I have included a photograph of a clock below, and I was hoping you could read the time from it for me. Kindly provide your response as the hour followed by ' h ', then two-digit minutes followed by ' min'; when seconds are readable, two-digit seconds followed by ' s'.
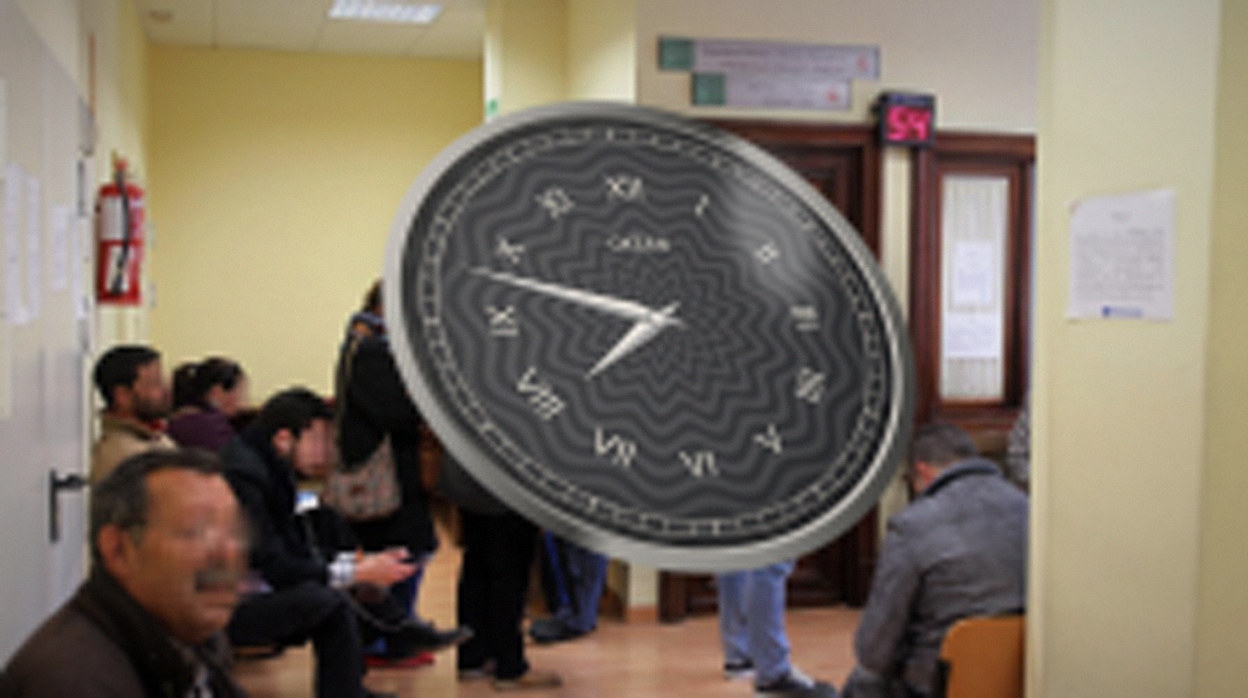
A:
7 h 48 min
